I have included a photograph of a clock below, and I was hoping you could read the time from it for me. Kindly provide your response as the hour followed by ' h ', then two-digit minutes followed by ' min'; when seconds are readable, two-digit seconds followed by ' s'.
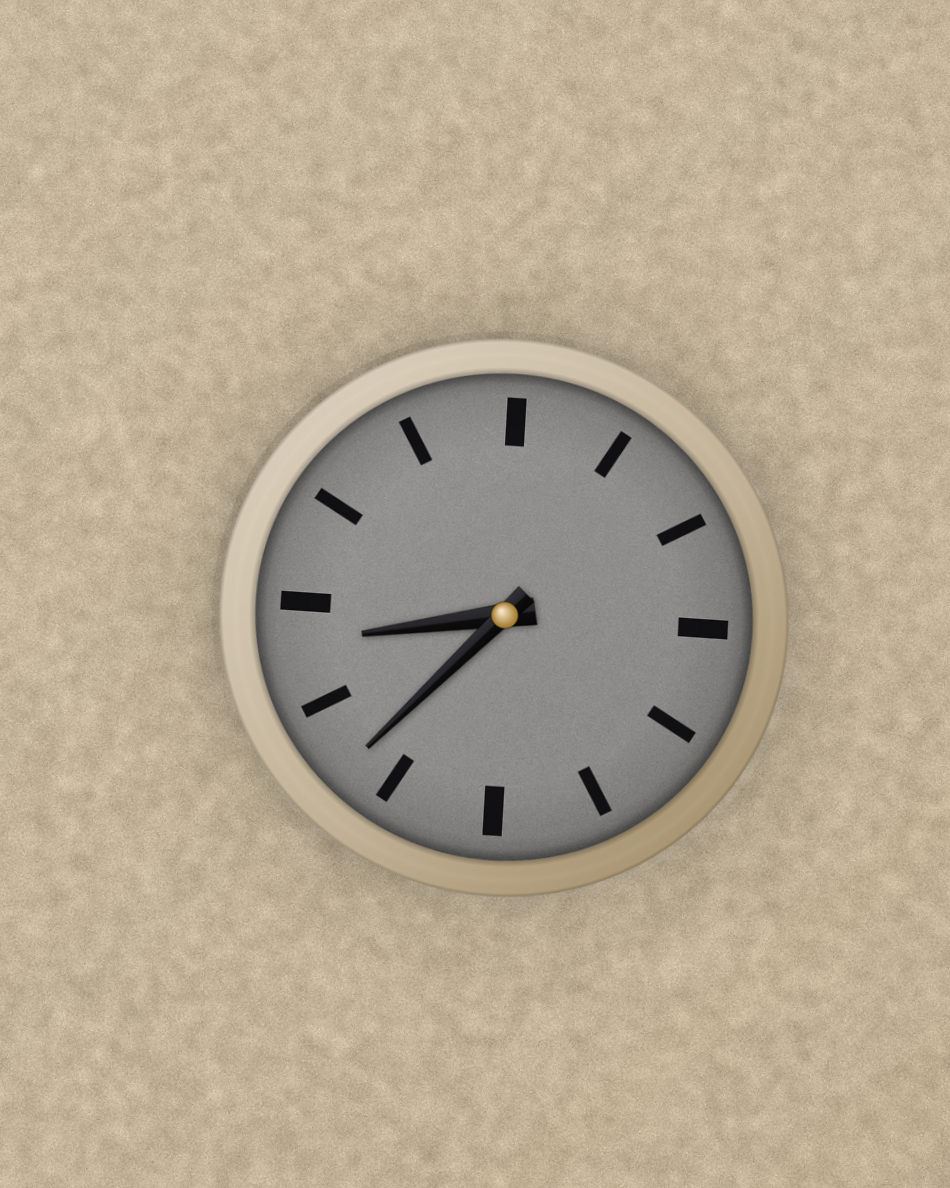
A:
8 h 37 min
